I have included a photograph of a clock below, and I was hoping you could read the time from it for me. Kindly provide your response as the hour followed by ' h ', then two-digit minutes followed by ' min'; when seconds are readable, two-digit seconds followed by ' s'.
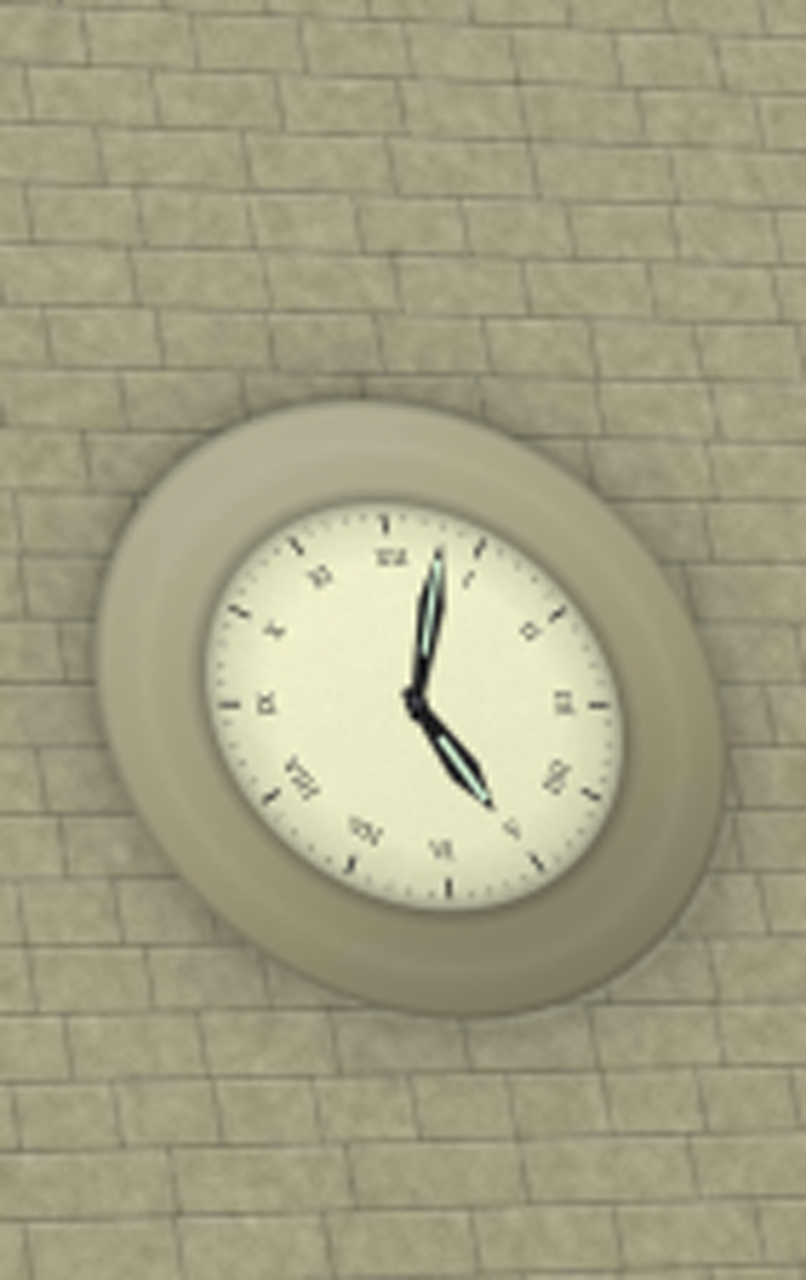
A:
5 h 03 min
